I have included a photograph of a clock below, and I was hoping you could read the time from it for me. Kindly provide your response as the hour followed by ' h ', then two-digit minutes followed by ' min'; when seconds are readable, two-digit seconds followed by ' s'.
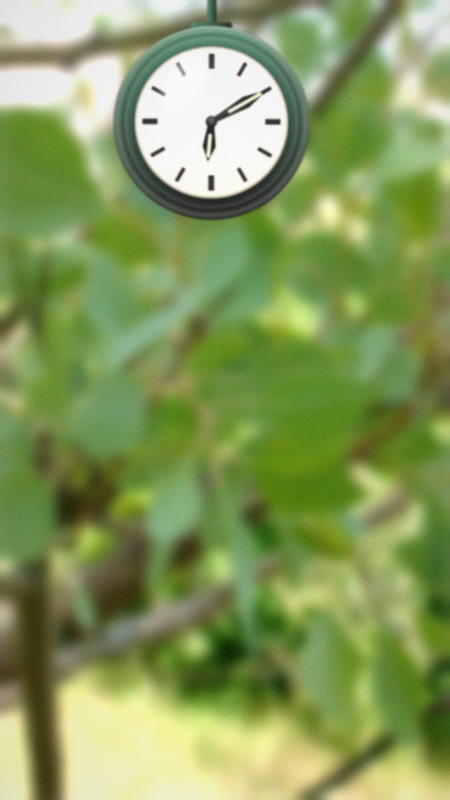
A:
6 h 10 min
